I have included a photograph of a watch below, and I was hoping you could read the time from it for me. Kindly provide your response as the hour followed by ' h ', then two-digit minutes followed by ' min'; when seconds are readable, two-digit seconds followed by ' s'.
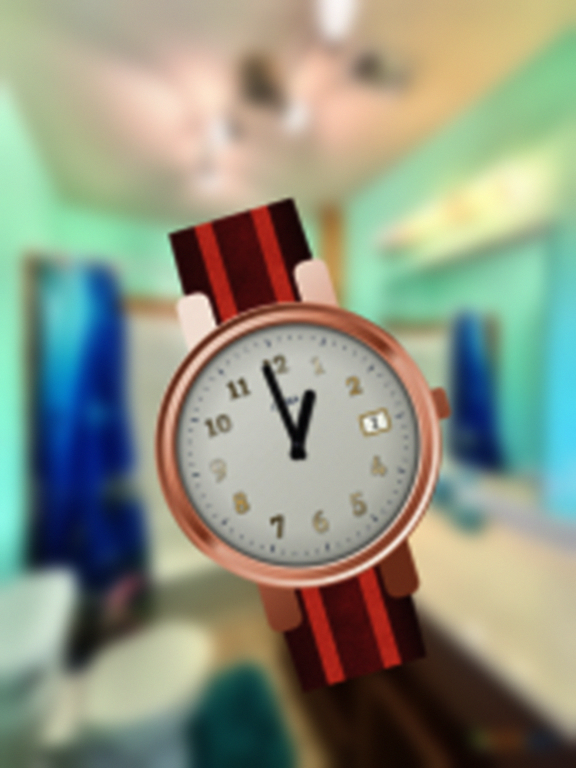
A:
12 h 59 min
